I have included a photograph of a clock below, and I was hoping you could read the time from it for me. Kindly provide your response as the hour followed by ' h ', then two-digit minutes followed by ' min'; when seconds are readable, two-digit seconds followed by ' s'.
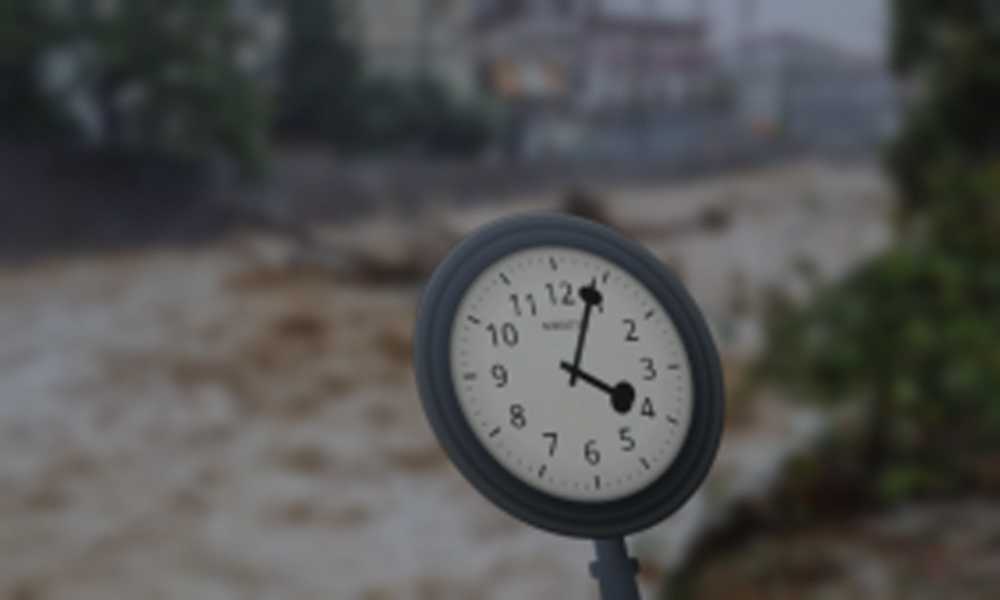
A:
4 h 04 min
